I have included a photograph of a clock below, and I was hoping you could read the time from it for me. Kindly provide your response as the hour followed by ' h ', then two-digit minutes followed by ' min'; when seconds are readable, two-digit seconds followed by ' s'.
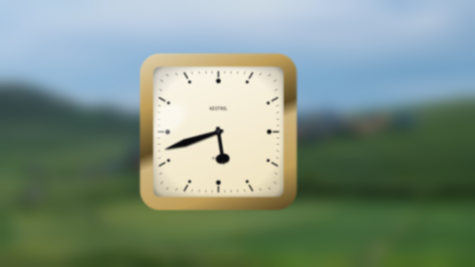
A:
5 h 42 min
